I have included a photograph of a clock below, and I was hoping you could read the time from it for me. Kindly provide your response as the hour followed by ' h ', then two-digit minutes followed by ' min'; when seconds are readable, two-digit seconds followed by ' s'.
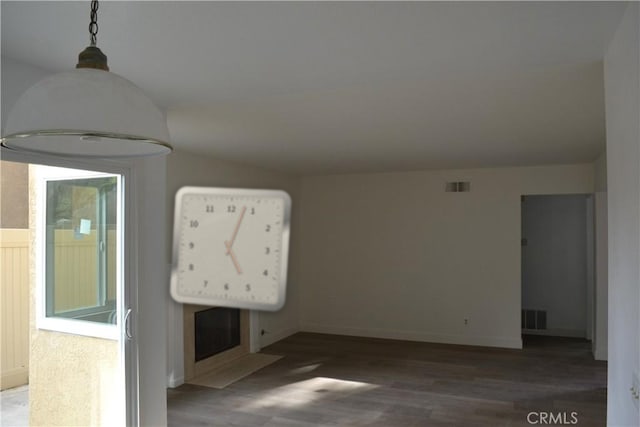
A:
5 h 03 min
